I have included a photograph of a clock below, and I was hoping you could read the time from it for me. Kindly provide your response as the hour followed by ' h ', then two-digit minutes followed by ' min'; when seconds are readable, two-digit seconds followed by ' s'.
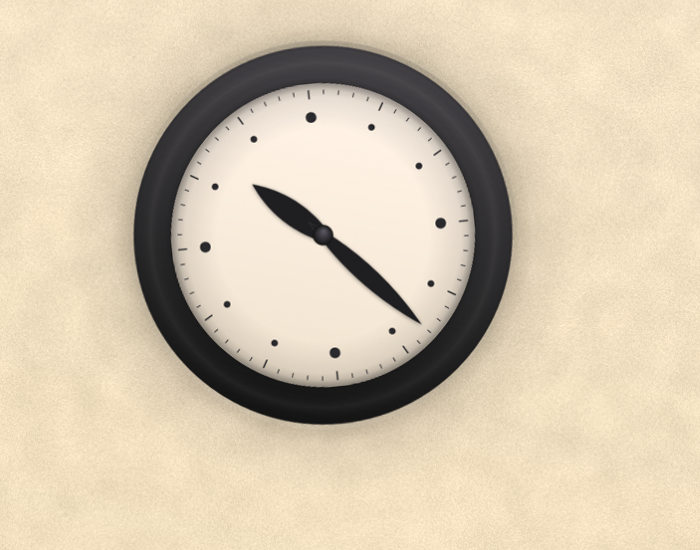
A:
10 h 23 min
